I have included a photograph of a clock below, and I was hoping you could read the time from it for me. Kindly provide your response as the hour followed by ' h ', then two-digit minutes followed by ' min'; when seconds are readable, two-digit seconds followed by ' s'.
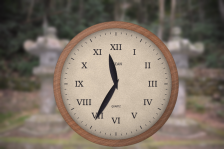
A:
11 h 35 min
